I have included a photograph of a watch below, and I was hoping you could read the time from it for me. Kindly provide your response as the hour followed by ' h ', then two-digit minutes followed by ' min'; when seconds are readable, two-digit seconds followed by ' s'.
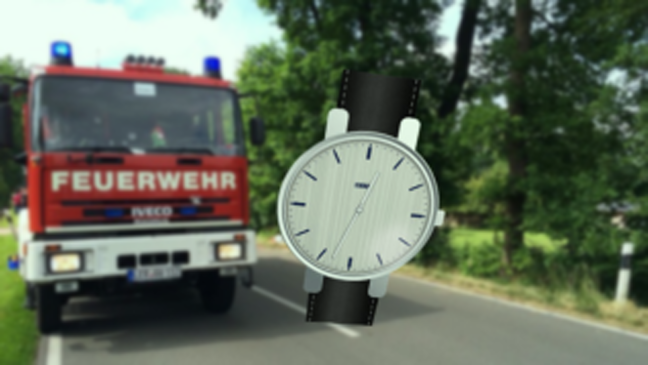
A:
12 h 33 min
